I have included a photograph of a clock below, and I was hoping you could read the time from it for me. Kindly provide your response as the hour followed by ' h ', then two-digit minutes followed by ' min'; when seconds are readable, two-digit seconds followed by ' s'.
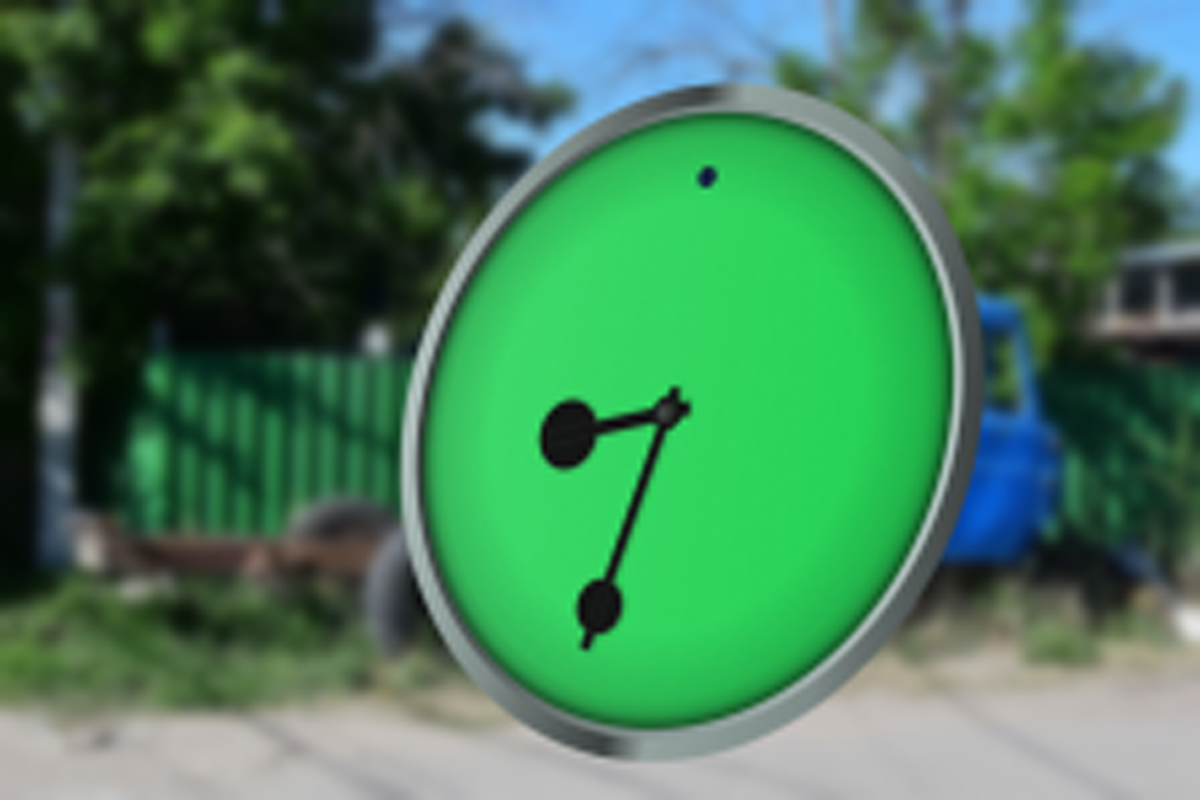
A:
8 h 32 min
